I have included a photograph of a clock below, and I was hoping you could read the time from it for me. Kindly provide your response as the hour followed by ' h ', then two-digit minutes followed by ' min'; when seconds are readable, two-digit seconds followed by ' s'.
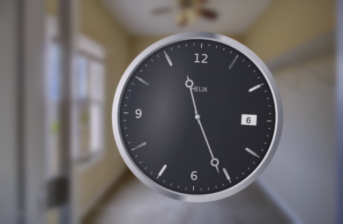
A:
11 h 26 min
